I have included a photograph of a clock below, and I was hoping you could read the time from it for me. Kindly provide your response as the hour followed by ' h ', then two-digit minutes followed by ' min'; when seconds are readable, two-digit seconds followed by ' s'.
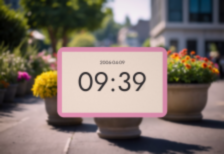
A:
9 h 39 min
